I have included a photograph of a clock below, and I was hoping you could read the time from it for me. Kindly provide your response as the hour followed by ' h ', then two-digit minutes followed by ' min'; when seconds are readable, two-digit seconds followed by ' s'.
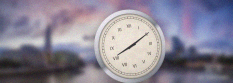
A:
8 h 10 min
